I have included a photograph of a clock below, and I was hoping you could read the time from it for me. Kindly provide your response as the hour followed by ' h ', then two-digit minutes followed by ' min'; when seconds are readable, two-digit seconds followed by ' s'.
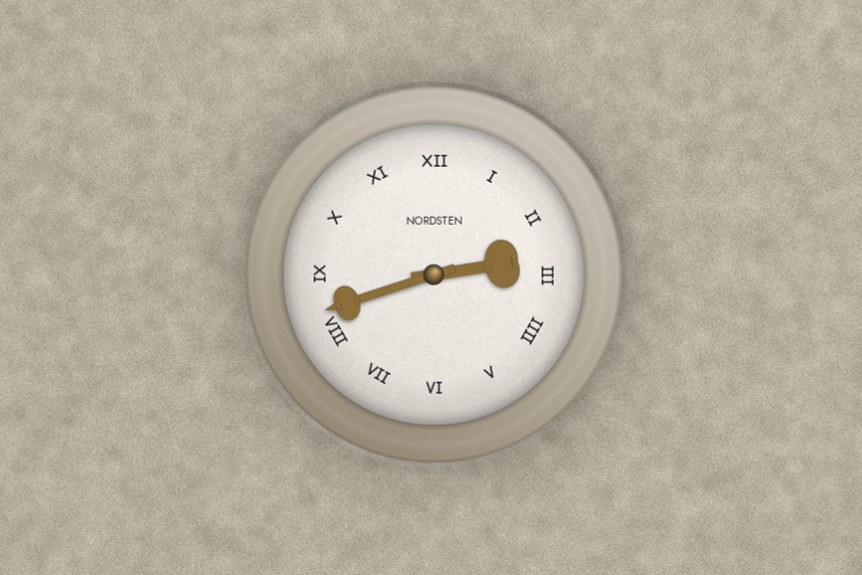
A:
2 h 42 min
